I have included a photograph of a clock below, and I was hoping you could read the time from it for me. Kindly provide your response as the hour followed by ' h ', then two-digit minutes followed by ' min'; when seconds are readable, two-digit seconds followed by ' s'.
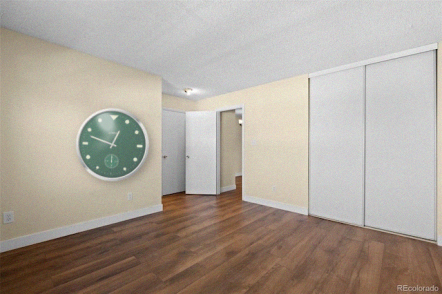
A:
12 h 48 min
